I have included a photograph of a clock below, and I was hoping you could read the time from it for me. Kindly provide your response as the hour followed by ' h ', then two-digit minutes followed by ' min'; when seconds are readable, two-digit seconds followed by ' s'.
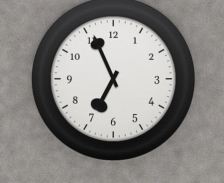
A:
6 h 56 min
